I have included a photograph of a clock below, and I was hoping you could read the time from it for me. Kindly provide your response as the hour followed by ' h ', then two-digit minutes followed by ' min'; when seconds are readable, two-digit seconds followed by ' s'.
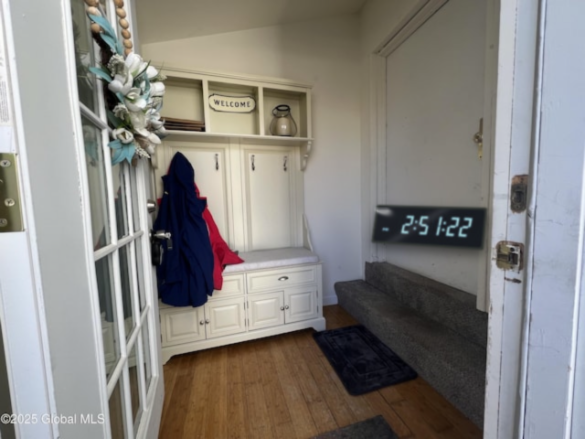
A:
2 h 51 min 22 s
